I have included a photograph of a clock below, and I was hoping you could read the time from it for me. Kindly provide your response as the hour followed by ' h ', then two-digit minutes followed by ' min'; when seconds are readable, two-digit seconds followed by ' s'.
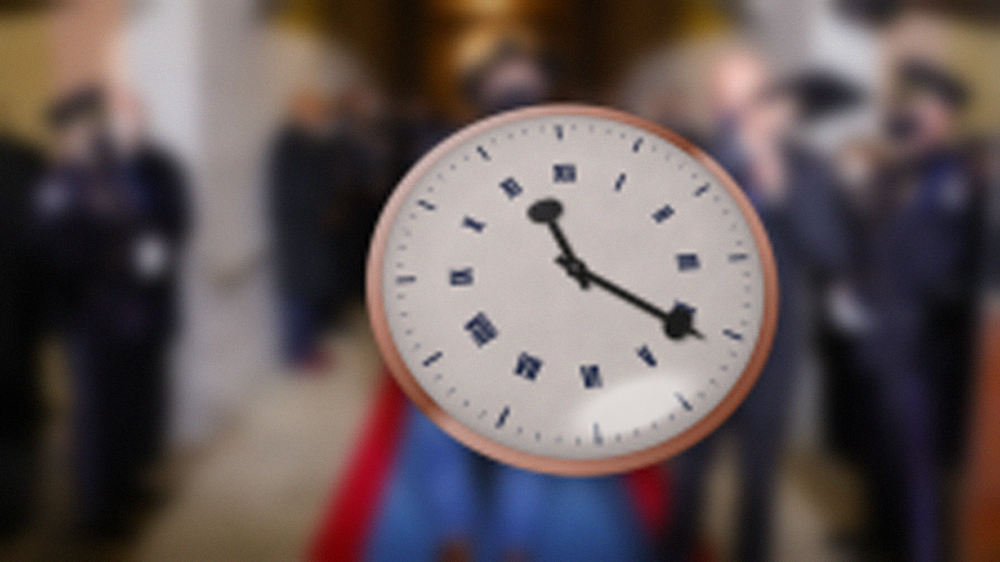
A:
11 h 21 min
